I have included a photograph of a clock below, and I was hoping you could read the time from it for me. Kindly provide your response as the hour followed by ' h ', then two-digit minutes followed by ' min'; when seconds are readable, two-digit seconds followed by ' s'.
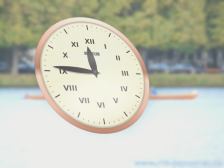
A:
11 h 46 min
